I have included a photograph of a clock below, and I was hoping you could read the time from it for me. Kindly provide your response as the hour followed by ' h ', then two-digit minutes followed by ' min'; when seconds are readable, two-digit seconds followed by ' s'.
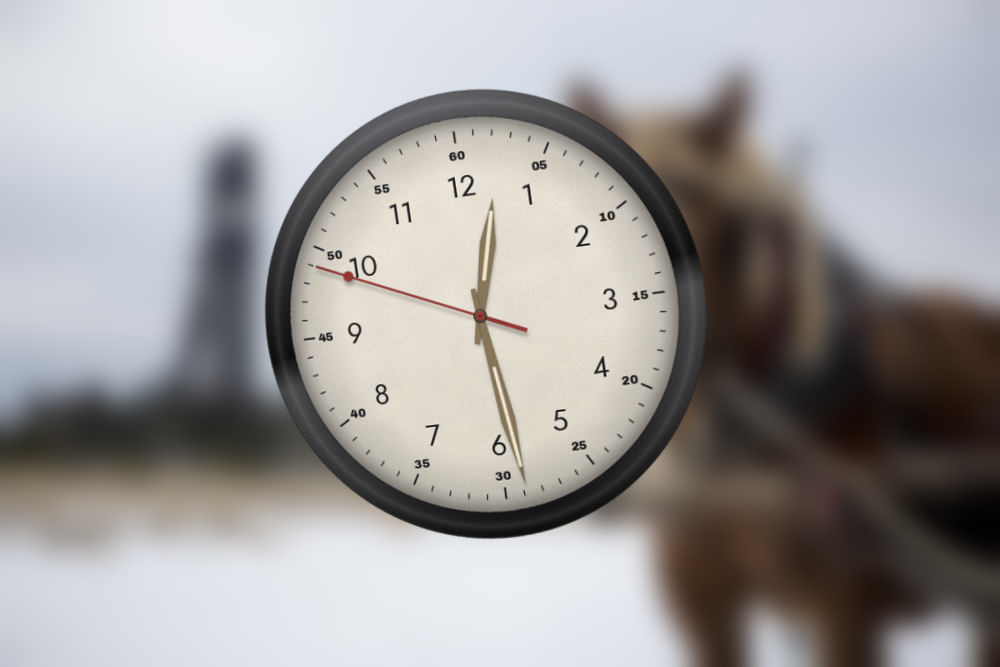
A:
12 h 28 min 49 s
